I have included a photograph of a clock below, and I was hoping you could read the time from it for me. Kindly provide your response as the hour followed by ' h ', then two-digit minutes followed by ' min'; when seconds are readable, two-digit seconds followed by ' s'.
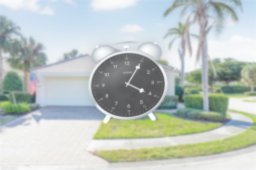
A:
4 h 05 min
